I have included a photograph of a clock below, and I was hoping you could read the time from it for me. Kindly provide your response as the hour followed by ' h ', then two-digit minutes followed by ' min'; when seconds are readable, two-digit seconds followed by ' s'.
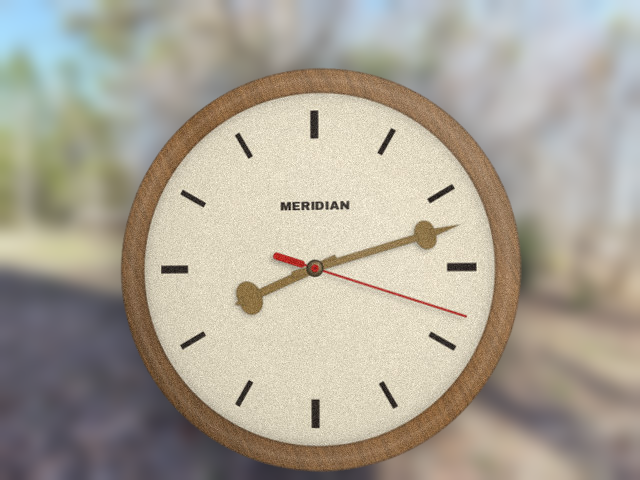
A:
8 h 12 min 18 s
